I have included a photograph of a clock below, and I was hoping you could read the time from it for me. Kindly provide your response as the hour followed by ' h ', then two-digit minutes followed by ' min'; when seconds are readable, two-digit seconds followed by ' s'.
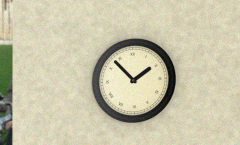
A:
1 h 53 min
